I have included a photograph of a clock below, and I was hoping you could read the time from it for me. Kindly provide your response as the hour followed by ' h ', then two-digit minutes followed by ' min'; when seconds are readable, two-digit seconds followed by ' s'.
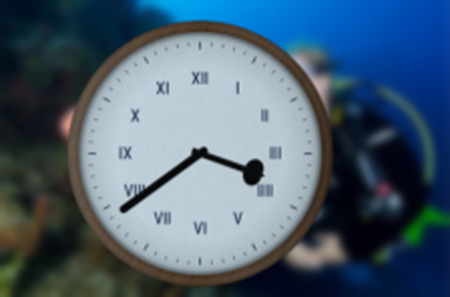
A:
3 h 39 min
